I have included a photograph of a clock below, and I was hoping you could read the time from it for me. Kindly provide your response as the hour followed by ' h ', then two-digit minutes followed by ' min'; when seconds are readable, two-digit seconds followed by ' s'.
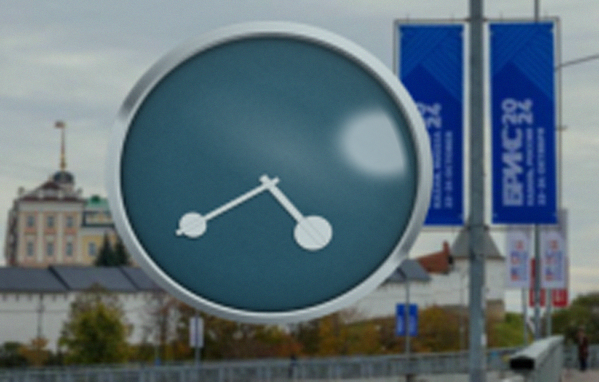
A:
4 h 40 min
